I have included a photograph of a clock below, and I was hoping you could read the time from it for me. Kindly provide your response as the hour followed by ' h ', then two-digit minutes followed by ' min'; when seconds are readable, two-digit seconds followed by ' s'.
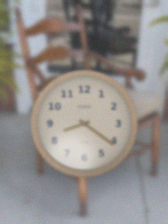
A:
8 h 21 min
